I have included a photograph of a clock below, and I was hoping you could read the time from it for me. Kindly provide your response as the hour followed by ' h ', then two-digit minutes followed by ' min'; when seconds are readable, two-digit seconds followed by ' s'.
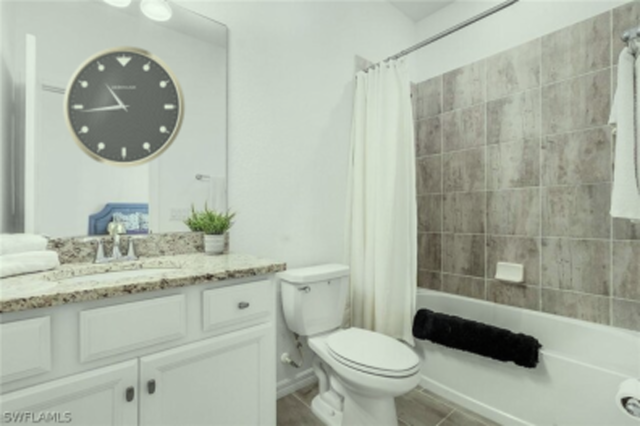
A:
10 h 44 min
